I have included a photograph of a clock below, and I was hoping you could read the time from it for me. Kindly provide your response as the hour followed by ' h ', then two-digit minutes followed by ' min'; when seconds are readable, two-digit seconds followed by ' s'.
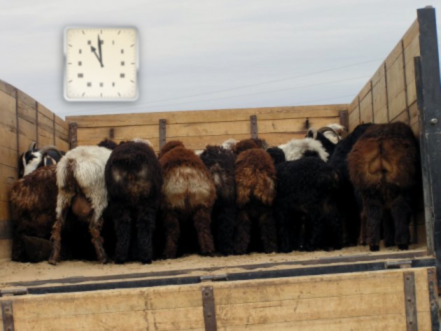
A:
10 h 59 min
